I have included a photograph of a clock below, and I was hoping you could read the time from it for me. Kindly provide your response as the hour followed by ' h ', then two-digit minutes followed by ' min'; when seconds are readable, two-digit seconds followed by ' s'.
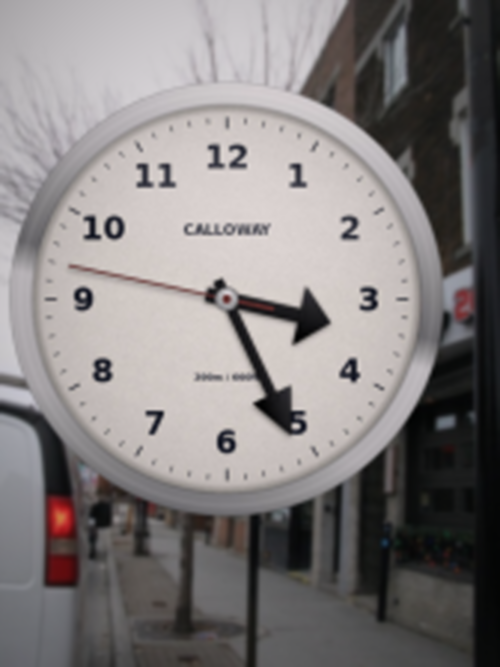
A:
3 h 25 min 47 s
